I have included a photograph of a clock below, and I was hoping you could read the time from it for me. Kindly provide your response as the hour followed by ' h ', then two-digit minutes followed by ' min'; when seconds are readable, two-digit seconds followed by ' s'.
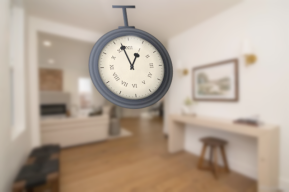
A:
12 h 57 min
